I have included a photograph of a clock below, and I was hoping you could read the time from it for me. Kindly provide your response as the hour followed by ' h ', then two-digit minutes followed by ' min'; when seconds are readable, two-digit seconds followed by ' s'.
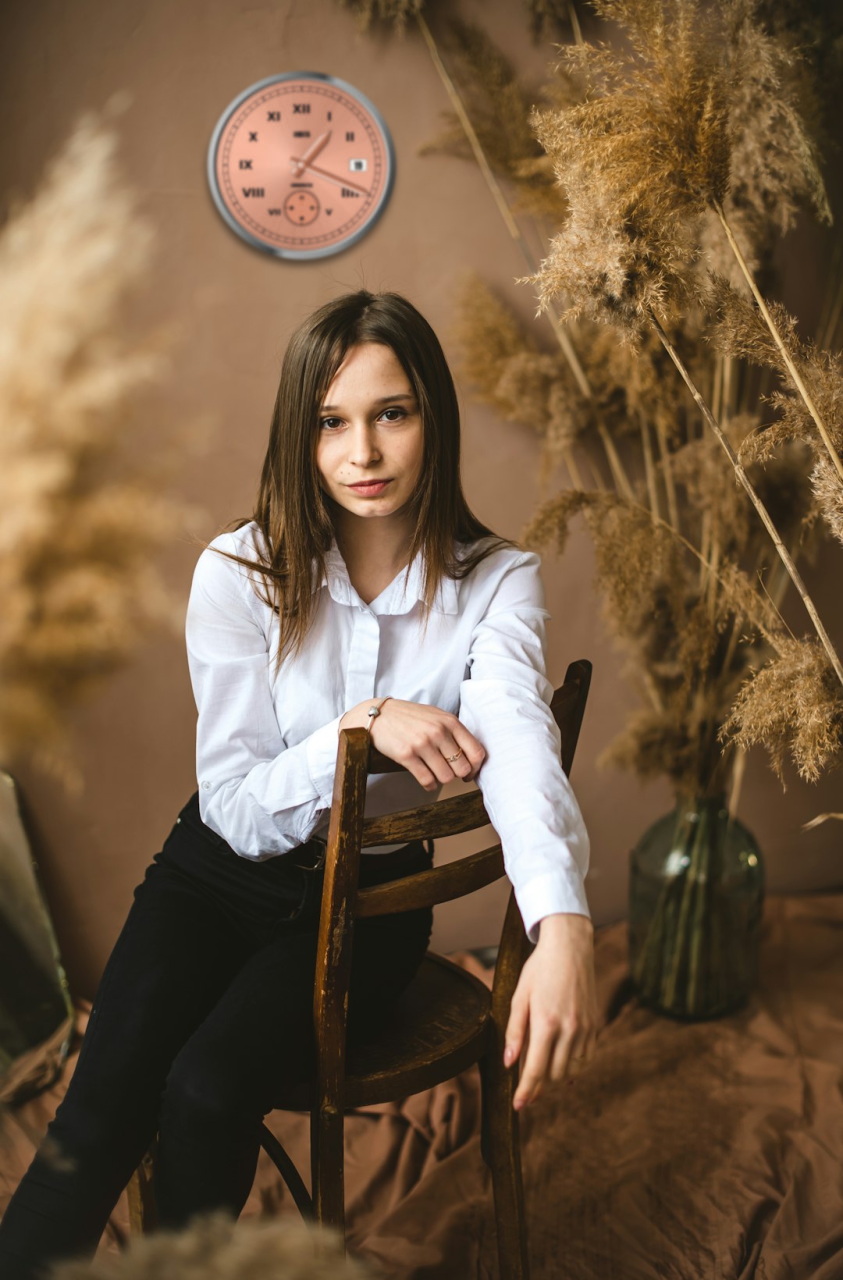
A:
1 h 19 min
